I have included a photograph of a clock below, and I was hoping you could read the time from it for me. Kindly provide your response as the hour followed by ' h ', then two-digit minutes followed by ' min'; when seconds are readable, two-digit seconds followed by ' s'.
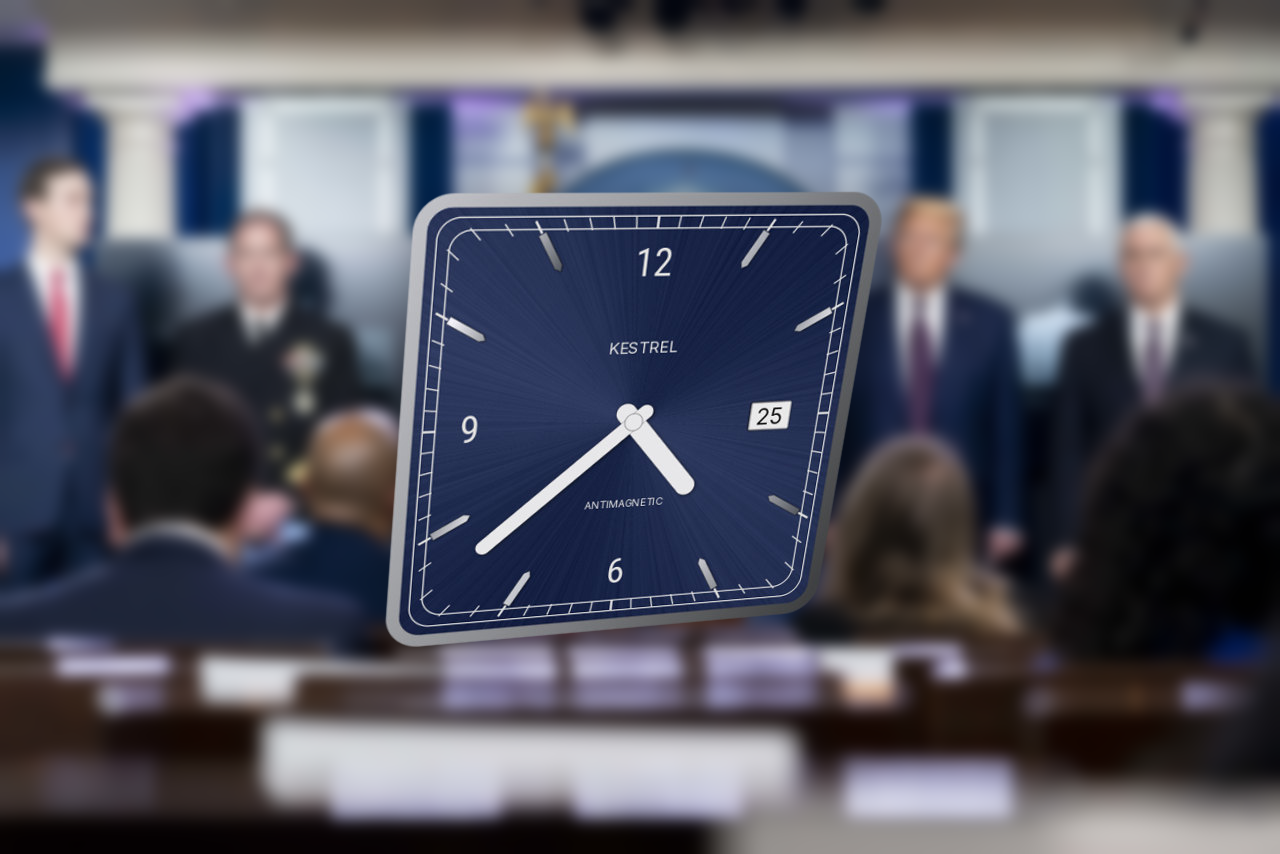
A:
4 h 38 min
